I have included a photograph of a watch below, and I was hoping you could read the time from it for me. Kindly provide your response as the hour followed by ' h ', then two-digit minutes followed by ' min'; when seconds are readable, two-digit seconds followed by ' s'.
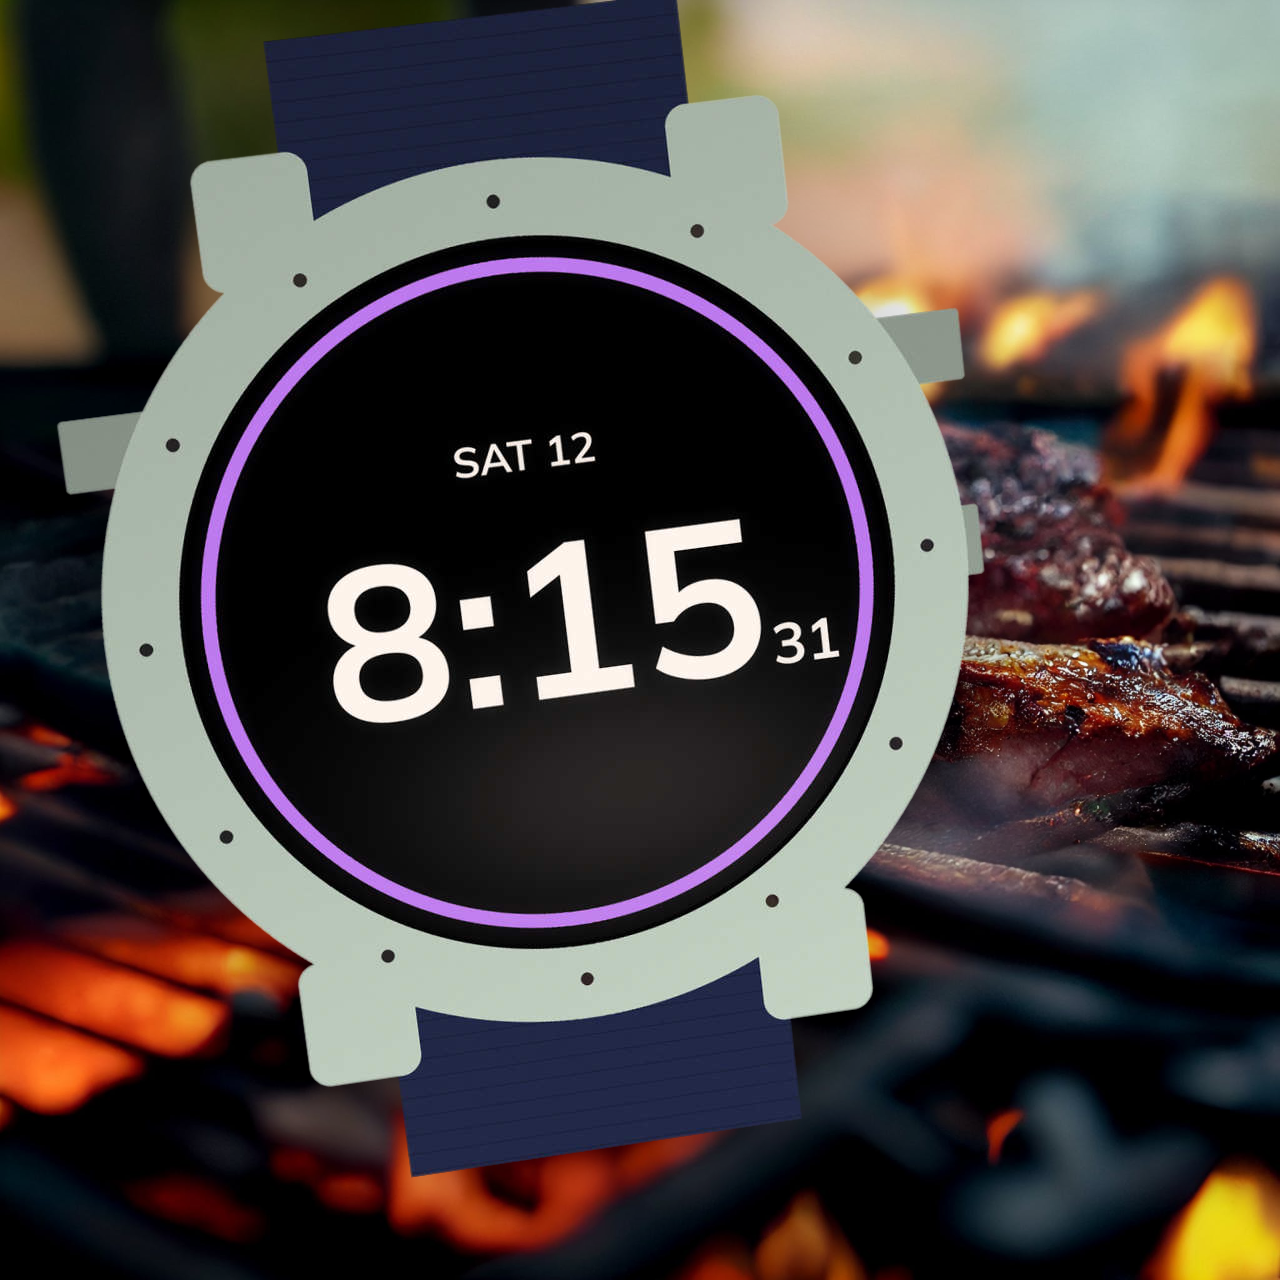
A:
8 h 15 min 31 s
